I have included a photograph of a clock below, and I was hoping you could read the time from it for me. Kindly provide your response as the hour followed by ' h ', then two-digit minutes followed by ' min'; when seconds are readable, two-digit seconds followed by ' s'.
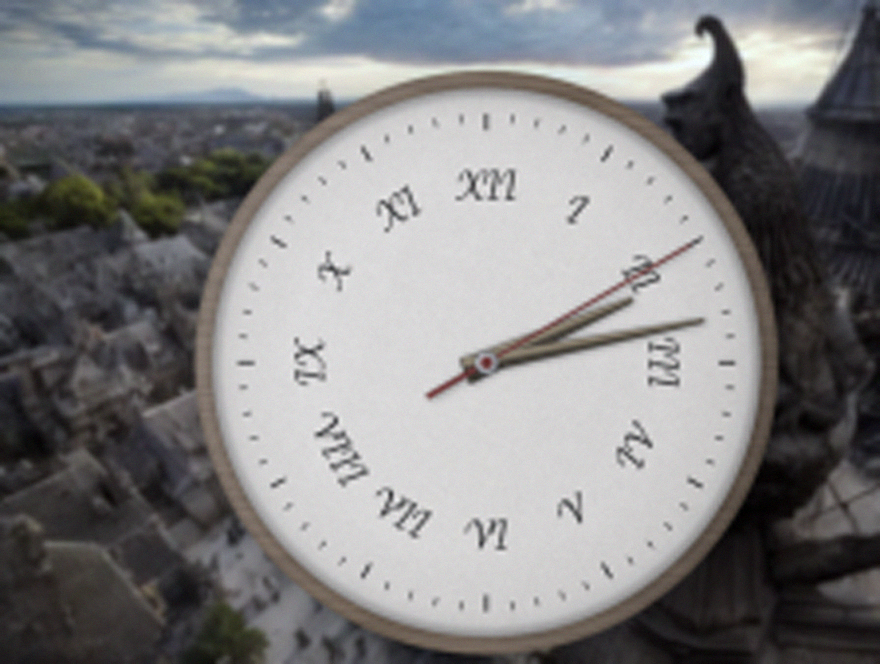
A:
2 h 13 min 10 s
